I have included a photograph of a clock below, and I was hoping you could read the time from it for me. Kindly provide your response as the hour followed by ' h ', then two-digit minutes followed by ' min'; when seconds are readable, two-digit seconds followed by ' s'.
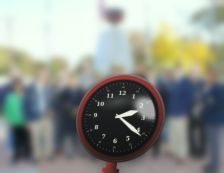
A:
2 h 21 min
